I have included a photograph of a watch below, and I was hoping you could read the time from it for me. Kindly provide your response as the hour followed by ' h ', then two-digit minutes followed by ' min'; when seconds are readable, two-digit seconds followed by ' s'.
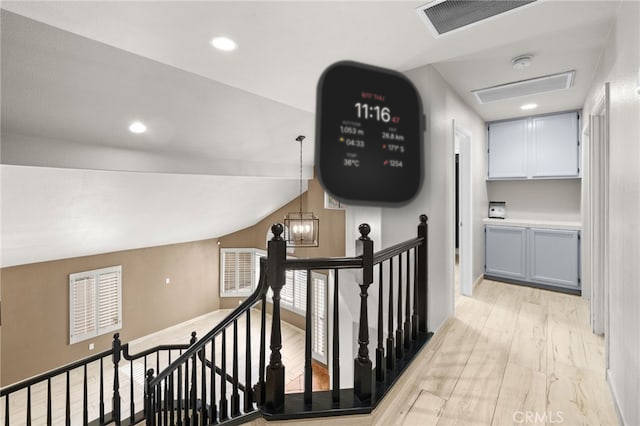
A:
11 h 16 min
